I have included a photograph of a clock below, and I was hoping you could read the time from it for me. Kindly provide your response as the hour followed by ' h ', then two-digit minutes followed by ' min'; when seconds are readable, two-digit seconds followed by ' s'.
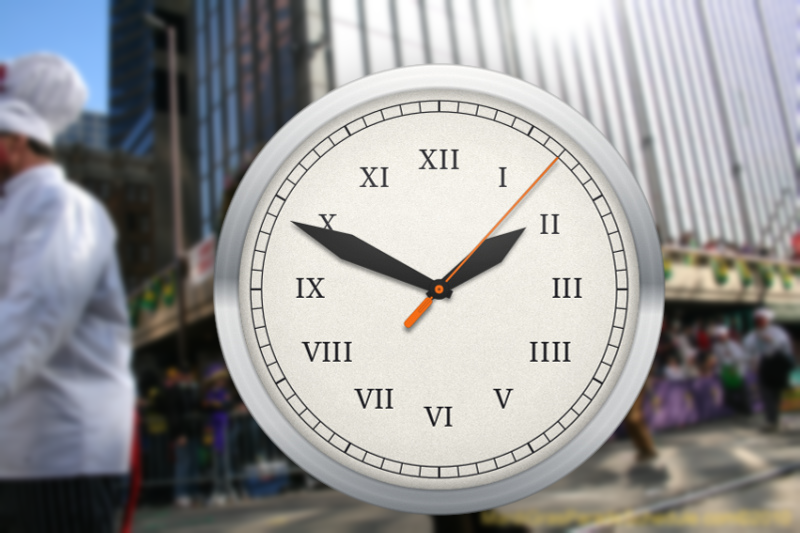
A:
1 h 49 min 07 s
